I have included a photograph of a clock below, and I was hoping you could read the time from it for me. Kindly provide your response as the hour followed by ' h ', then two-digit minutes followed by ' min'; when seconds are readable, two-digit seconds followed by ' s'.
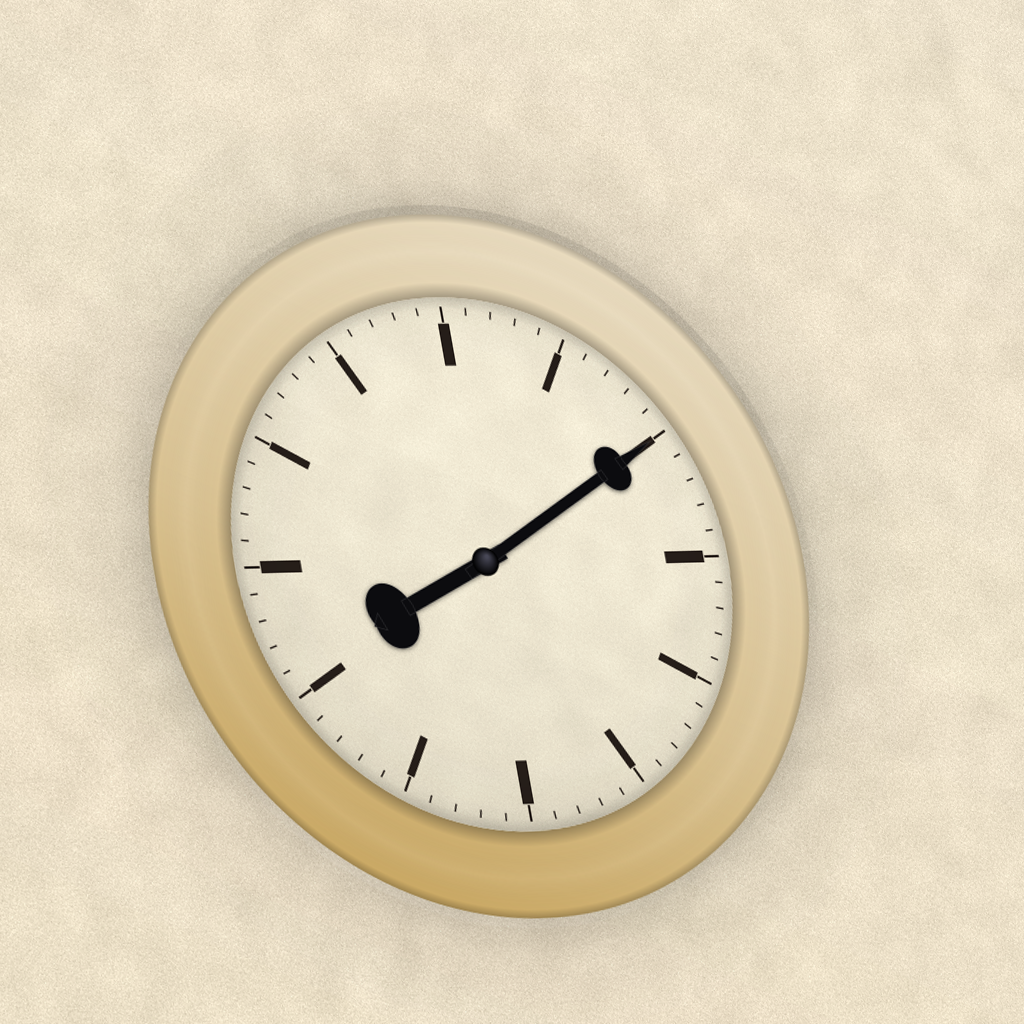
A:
8 h 10 min
